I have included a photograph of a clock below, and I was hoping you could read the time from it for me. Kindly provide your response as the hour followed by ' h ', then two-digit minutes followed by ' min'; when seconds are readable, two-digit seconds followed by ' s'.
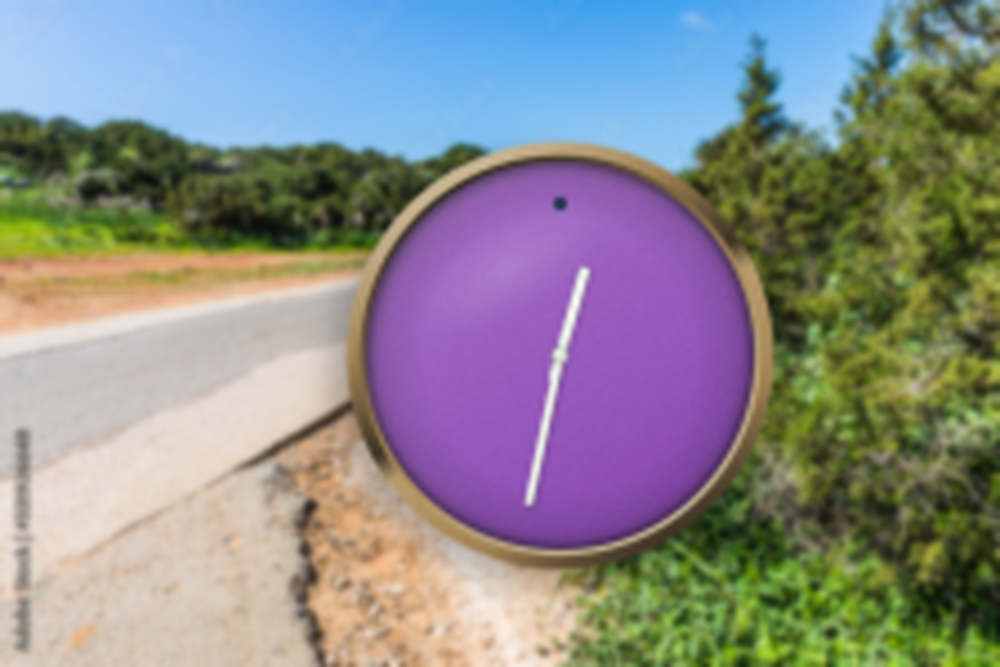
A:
12 h 32 min
